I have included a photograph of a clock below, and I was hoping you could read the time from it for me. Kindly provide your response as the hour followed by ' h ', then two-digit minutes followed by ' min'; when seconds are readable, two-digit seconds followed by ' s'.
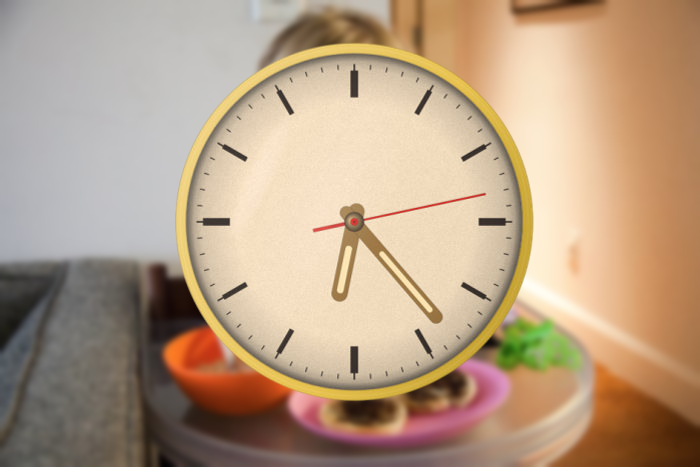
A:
6 h 23 min 13 s
